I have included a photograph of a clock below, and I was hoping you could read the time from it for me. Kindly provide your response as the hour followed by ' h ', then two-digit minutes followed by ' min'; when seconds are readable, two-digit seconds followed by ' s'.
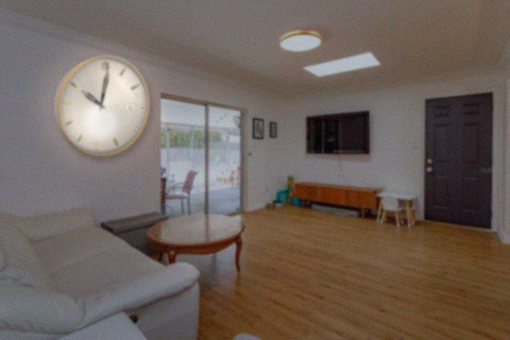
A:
10 h 01 min
